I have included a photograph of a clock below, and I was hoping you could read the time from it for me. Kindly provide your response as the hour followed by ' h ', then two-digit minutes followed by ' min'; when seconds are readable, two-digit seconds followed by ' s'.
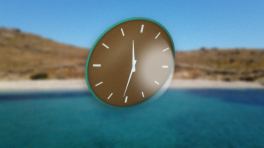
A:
11 h 31 min
